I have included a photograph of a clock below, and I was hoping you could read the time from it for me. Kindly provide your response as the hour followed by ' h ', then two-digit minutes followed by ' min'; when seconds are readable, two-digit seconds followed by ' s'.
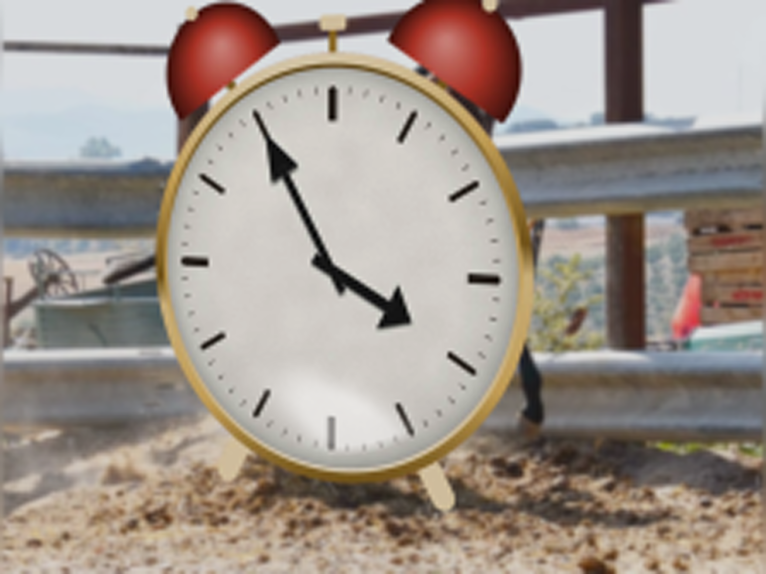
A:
3 h 55 min
